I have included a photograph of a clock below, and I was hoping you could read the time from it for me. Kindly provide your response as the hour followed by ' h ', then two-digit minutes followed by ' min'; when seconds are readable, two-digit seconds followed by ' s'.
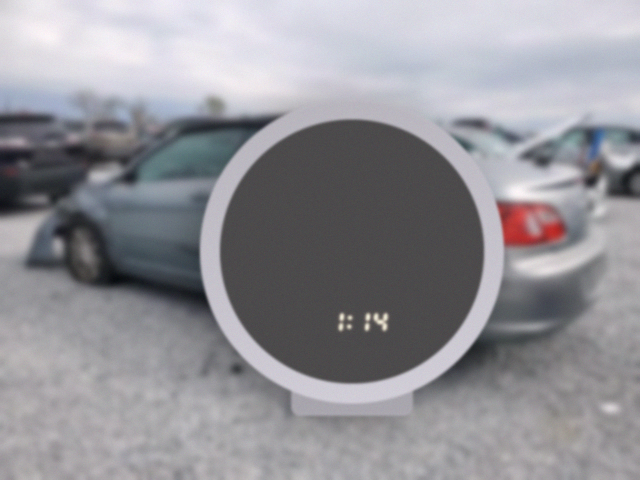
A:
1 h 14 min
